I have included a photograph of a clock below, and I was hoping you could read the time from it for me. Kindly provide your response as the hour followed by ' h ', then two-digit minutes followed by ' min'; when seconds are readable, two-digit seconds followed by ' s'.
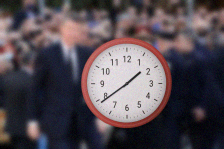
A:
1 h 39 min
